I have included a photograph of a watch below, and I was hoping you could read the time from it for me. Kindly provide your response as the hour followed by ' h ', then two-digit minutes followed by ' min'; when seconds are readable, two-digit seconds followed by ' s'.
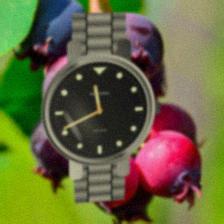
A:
11 h 41 min
